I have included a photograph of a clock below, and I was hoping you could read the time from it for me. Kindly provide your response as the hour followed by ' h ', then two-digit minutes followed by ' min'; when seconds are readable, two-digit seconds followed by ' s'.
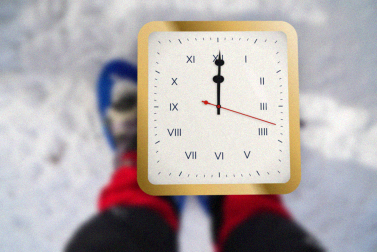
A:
12 h 00 min 18 s
